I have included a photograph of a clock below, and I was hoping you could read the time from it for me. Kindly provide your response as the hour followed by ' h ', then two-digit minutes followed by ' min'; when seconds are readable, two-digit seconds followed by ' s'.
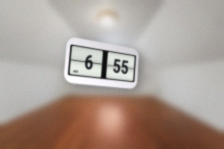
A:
6 h 55 min
